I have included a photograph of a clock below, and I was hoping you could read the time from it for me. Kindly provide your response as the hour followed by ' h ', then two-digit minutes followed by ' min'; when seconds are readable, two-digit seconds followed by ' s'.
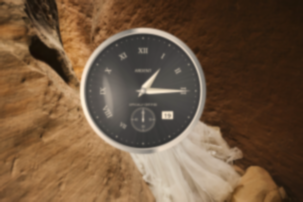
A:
1 h 15 min
